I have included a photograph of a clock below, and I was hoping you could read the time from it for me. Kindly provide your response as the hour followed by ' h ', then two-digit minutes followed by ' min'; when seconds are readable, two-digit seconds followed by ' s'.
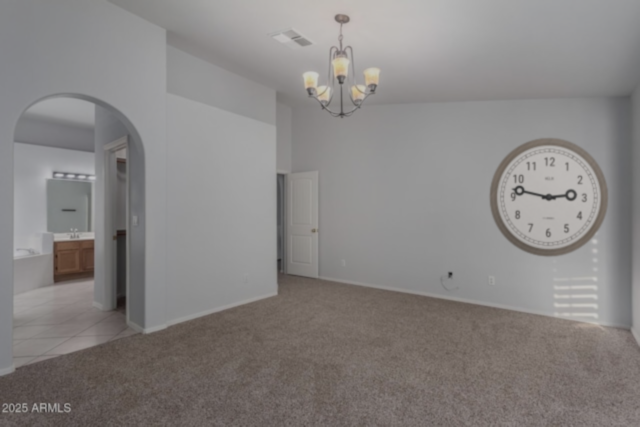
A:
2 h 47 min
